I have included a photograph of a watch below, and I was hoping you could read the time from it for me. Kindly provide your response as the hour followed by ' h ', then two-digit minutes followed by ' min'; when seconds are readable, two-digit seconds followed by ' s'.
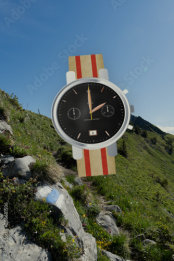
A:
2 h 00 min
